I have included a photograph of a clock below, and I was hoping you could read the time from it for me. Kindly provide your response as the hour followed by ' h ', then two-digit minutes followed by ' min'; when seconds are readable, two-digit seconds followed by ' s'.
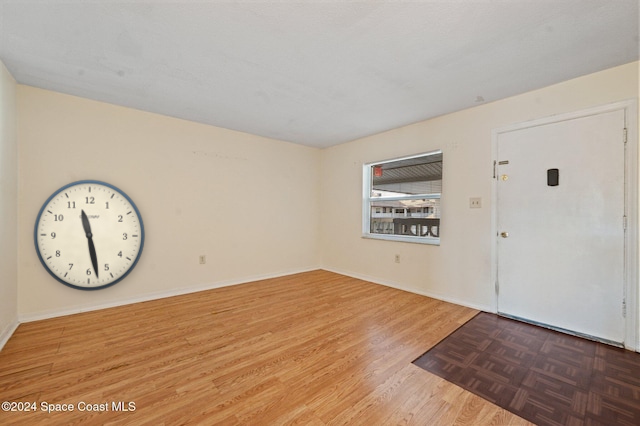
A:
11 h 28 min
